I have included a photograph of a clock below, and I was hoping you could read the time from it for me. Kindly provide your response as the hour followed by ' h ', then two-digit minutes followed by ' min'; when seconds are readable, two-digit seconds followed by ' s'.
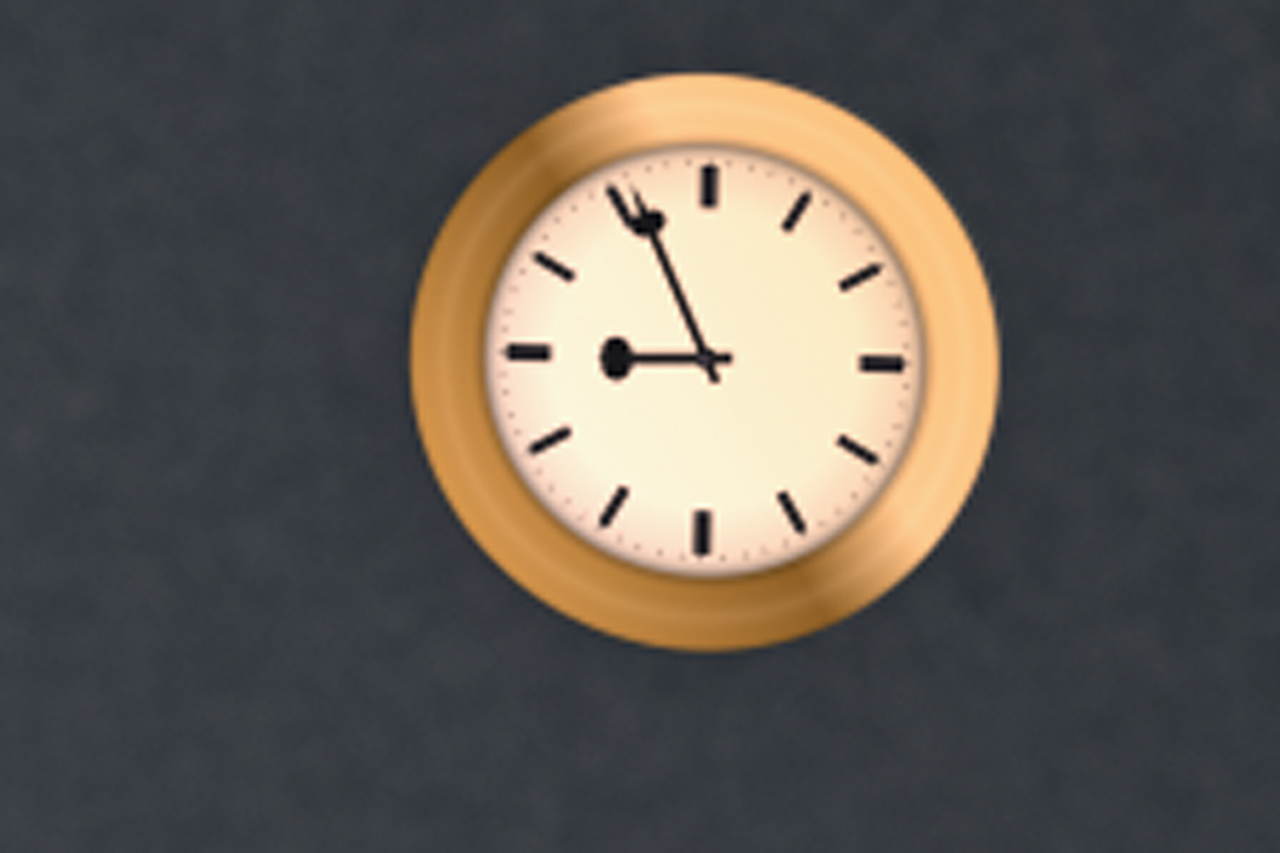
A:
8 h 56 min
